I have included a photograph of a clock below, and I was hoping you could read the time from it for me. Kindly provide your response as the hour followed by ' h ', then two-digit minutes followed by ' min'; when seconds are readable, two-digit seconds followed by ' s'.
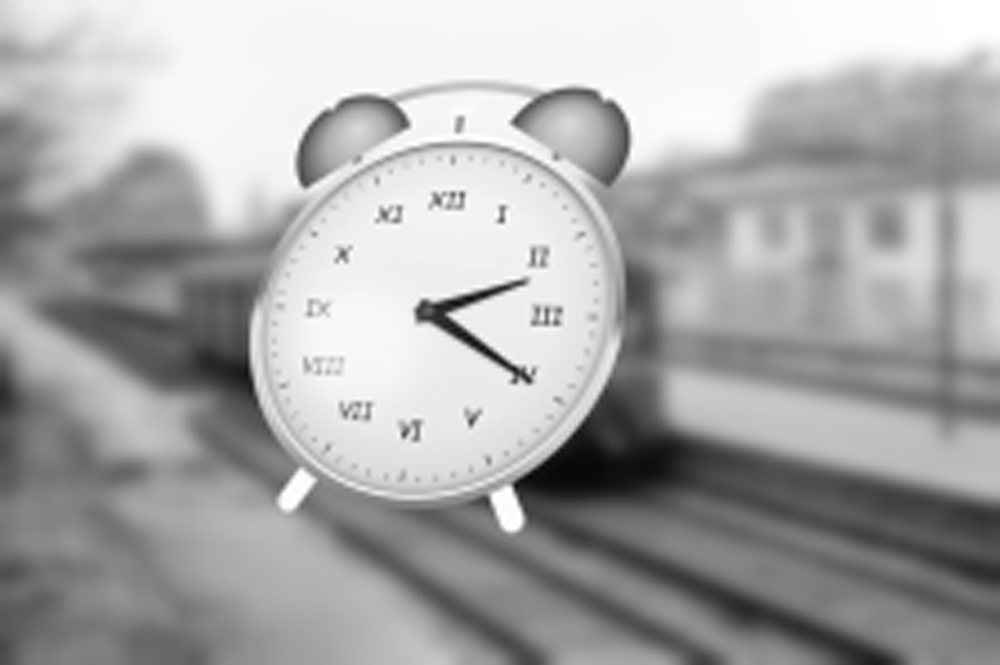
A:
2 h 20 min
